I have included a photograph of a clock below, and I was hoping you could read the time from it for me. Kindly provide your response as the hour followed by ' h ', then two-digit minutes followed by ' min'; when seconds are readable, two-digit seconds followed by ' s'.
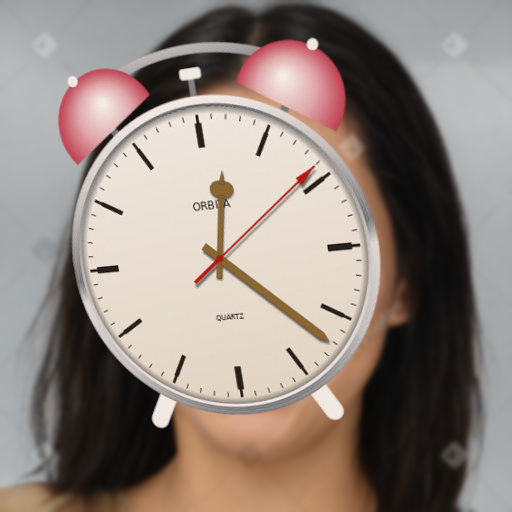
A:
12 h 22 min 09 s
